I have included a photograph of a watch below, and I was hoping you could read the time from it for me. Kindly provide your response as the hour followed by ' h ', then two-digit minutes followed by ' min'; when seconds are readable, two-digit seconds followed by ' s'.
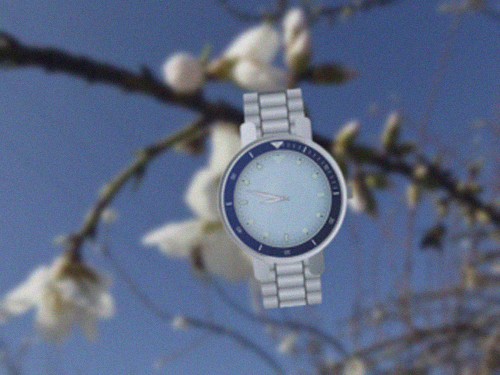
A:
8 h 48 min
